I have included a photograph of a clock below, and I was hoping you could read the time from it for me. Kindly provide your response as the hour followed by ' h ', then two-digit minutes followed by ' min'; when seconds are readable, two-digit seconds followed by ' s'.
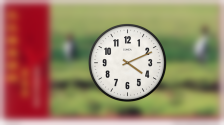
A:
4 h 11 min
